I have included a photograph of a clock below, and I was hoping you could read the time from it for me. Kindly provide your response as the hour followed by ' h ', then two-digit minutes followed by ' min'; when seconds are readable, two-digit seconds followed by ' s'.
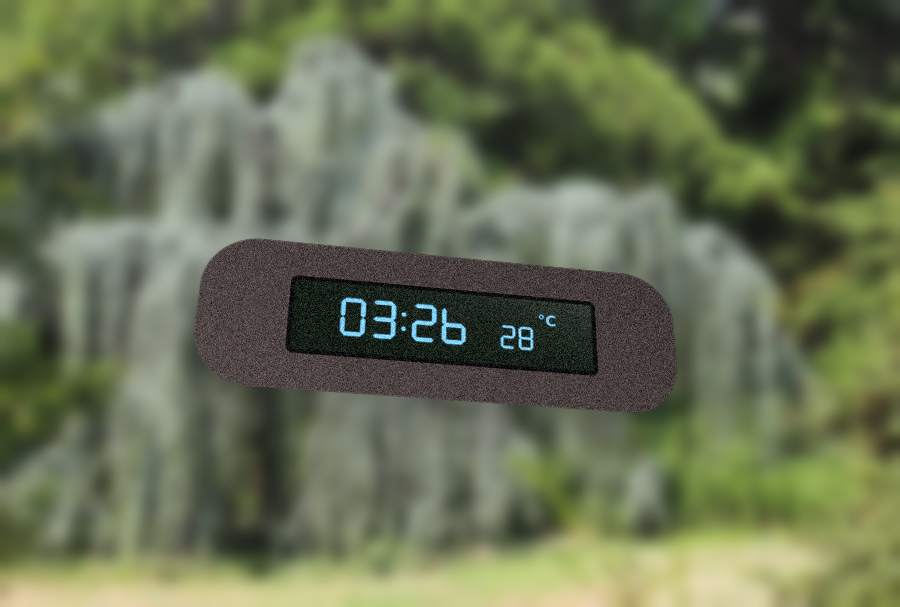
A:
3 h 26 min
